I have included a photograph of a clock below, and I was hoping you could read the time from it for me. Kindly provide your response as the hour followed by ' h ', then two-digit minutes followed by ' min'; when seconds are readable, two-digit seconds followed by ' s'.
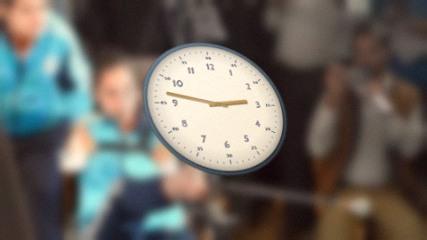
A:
2 h 47 min
